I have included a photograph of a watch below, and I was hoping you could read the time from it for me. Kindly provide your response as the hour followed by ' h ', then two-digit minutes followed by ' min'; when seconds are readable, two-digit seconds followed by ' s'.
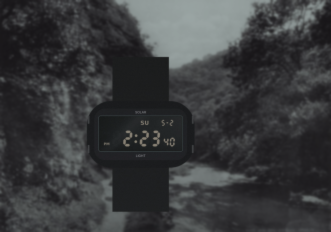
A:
2 h 23 min 40 s
